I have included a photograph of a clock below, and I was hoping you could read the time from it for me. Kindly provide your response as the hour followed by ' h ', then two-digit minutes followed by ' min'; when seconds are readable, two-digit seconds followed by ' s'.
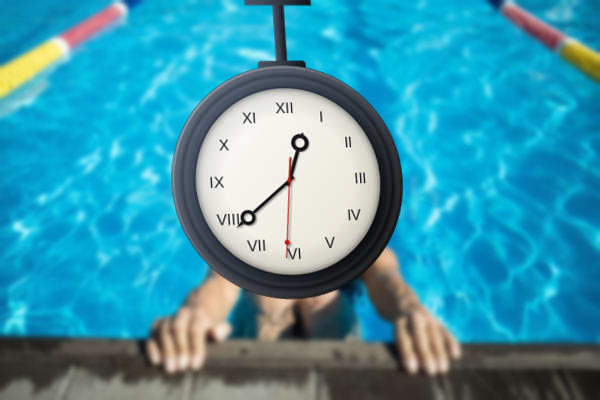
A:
12 h 38 min 31 s
